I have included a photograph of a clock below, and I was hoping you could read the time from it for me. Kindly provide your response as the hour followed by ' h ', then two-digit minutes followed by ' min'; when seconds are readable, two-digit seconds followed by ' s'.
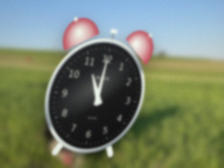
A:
11 h 00 min
